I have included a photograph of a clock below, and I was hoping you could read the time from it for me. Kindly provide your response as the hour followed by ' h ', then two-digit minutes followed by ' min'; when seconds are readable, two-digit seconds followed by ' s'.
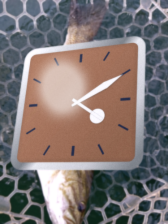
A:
4 h 10 min
